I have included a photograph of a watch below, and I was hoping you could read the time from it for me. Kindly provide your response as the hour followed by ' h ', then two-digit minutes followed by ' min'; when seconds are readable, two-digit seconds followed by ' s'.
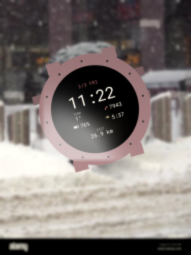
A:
11 h 22 min
